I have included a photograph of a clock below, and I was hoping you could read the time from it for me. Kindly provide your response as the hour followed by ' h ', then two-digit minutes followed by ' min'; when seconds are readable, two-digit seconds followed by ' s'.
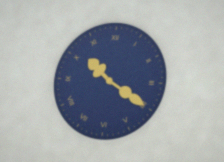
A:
10 h 20 min
